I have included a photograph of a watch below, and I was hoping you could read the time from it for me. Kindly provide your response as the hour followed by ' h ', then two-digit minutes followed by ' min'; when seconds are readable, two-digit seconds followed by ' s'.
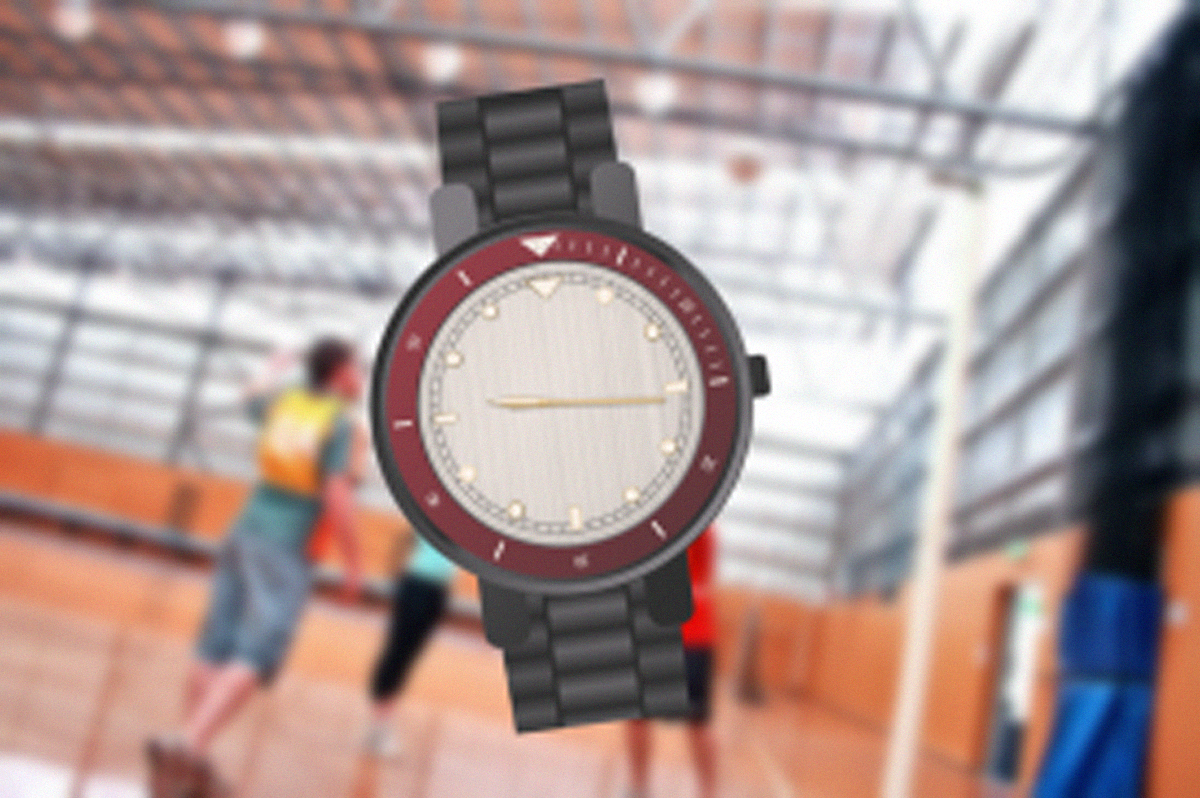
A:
9 h 16 min
